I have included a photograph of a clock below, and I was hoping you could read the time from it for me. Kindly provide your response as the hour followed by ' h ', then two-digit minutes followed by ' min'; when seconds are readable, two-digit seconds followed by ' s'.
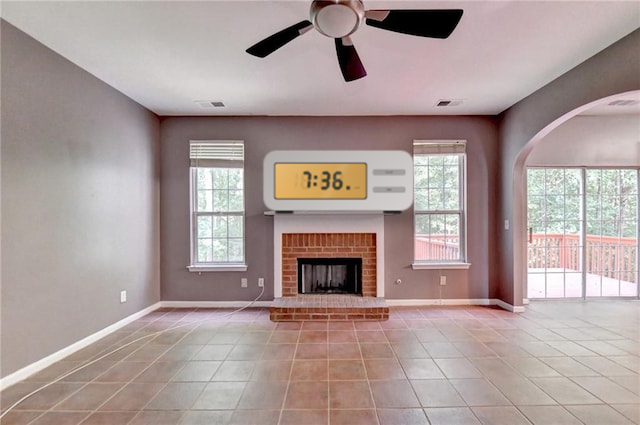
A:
7 h 36 min
